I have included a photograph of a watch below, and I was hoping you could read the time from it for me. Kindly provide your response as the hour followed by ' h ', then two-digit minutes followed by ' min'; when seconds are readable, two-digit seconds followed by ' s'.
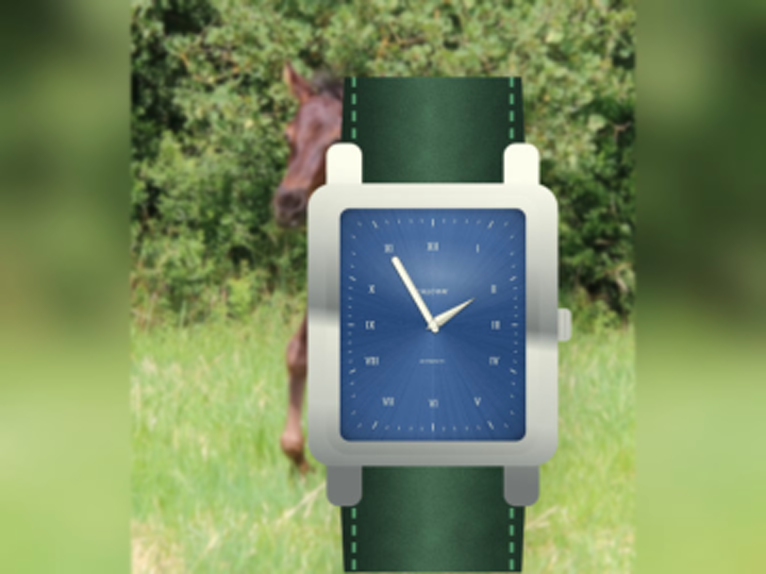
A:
1 h 55 min
